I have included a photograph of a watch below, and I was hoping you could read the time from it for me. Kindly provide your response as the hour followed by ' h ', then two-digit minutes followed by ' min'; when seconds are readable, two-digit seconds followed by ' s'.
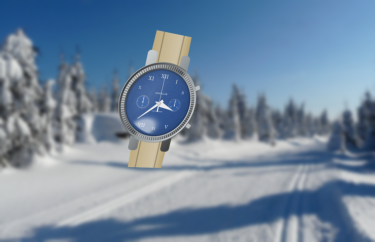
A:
3 h 38 min
